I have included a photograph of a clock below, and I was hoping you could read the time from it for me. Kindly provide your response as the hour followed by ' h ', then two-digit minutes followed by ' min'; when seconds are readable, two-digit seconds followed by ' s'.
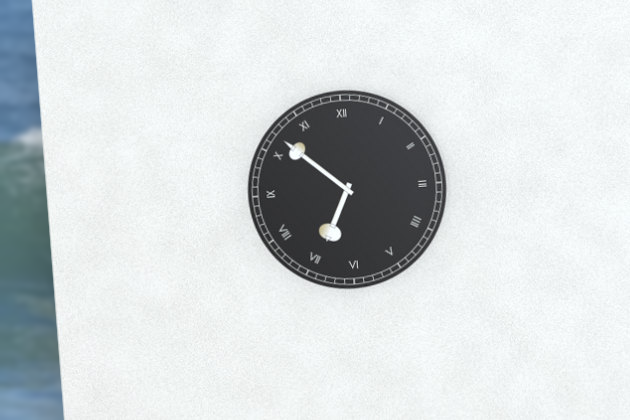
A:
6 h 52 min
